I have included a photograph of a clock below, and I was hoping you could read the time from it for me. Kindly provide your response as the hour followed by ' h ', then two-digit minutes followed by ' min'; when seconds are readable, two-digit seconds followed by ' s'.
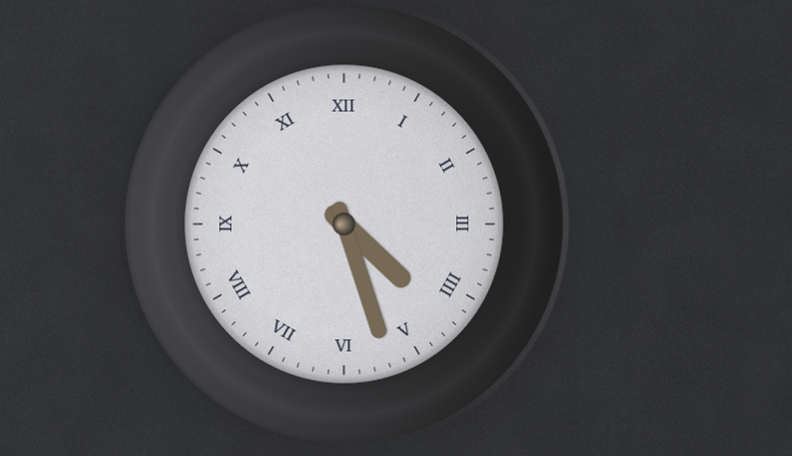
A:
4 h 27 min
